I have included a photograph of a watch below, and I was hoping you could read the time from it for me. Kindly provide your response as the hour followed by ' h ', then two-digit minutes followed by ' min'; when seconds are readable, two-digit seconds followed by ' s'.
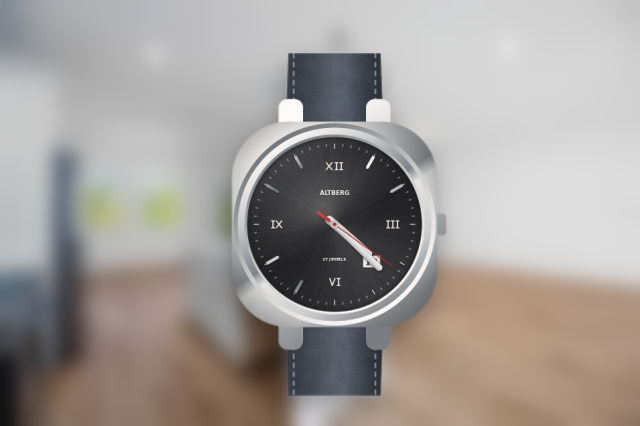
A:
4 h 22 min 21 s
